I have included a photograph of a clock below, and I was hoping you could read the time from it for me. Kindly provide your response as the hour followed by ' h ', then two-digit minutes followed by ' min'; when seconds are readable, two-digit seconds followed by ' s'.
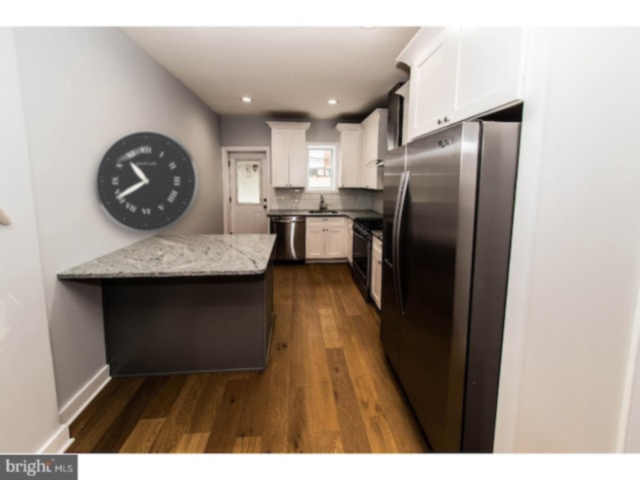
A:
10 h 40 min
